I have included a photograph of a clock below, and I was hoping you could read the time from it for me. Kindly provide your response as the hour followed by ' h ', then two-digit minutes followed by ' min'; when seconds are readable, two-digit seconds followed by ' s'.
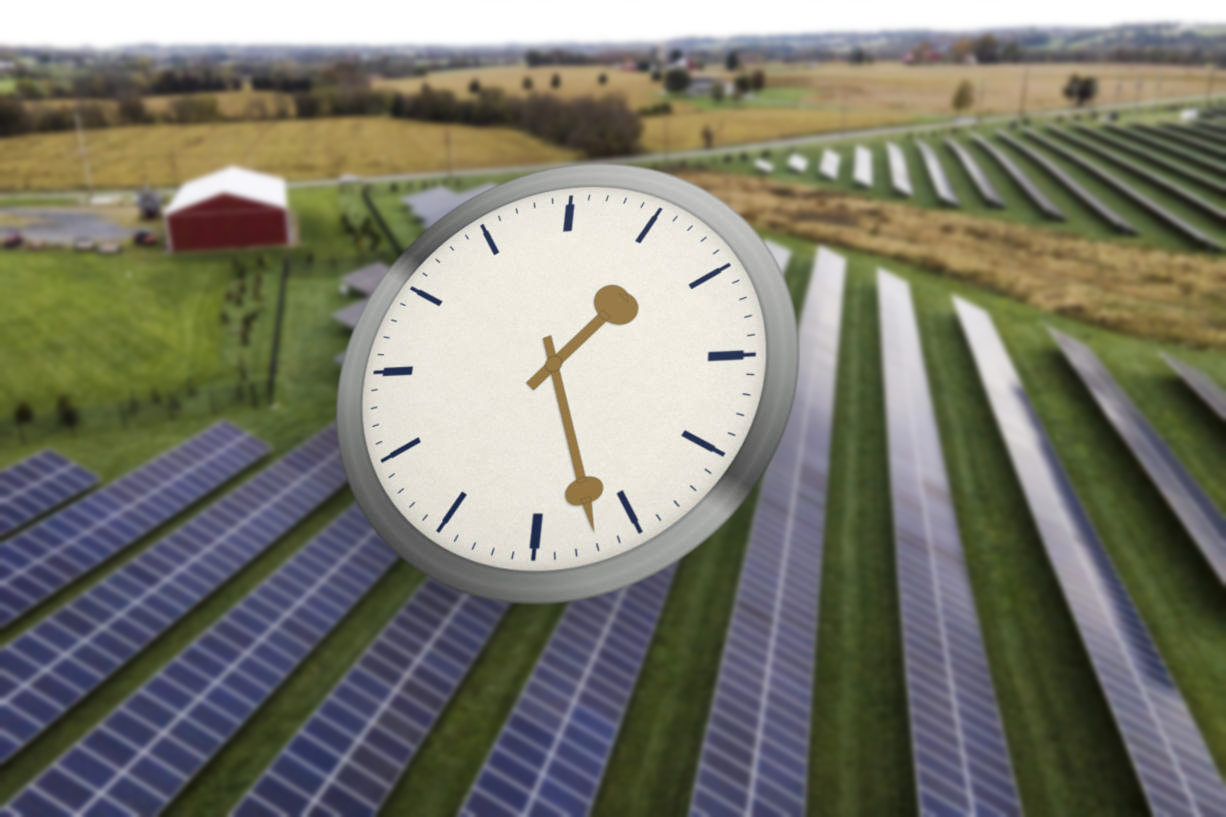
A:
1 h 27 min
